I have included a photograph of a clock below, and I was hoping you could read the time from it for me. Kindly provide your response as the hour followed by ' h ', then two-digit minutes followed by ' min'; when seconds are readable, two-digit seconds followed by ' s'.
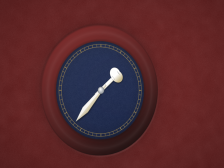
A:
1 h 37 min
